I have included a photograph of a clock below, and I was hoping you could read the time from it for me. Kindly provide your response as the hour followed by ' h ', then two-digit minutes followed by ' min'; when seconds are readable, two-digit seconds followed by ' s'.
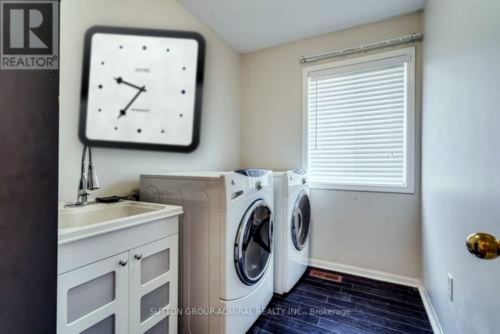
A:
9 h 36 min
